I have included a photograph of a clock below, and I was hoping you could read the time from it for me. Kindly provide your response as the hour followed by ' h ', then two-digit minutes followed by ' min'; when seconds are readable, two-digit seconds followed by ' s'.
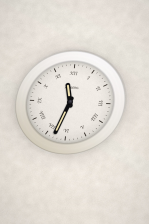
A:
11 h 33 min
